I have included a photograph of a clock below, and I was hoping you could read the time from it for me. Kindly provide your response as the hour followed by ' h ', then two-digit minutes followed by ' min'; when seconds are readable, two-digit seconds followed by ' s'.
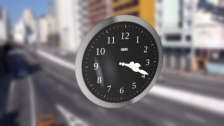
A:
3 h 19 min
